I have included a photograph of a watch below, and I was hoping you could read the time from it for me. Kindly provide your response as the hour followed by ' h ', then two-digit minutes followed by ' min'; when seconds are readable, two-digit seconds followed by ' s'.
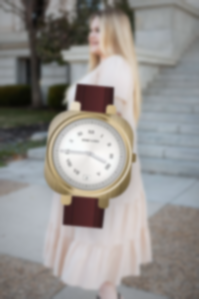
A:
3 h 45 min
